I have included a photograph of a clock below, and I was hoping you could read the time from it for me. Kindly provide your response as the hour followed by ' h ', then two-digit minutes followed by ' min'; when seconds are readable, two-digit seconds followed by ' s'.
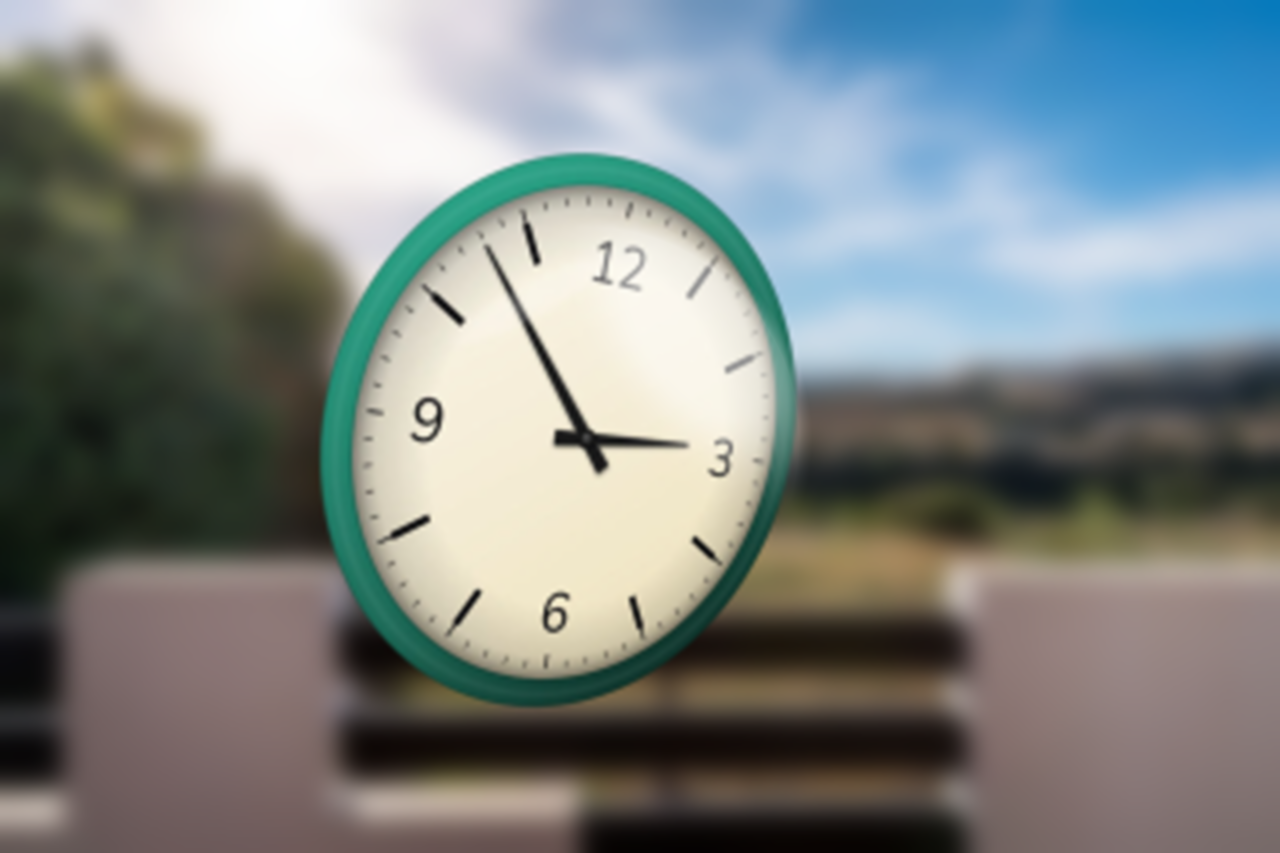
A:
2 h 53 min
